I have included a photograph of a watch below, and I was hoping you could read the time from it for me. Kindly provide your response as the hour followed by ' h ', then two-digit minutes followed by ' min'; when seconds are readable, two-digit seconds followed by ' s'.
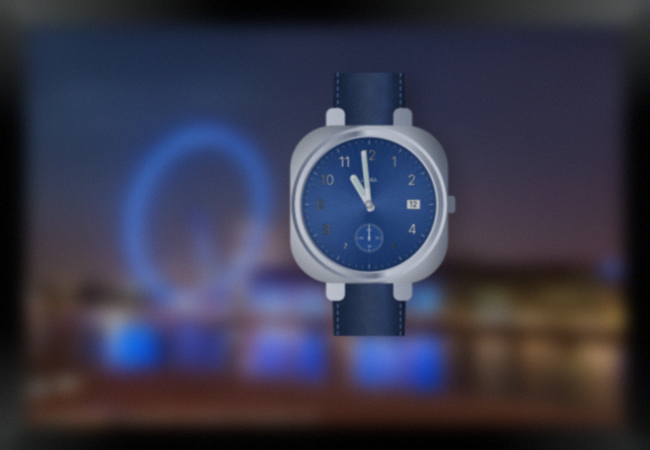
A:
10 h 59 min
